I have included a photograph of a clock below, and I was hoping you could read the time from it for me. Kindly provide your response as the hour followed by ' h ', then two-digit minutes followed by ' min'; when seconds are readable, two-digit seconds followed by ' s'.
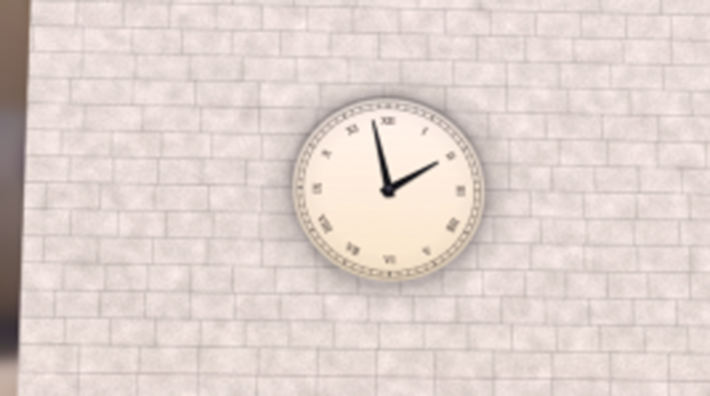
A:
1 h 58 min
